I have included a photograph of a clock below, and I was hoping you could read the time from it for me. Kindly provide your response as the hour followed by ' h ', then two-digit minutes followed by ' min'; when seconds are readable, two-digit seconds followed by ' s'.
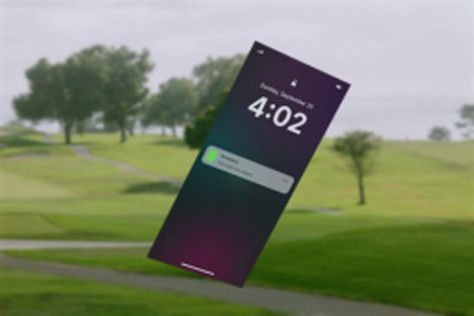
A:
4 h 02 min
